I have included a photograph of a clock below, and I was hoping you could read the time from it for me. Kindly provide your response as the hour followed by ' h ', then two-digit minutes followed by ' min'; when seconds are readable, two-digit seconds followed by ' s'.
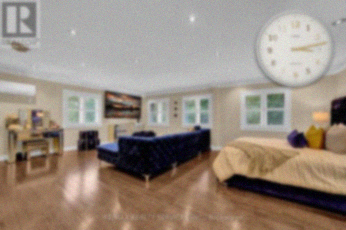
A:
3 h 13 min
